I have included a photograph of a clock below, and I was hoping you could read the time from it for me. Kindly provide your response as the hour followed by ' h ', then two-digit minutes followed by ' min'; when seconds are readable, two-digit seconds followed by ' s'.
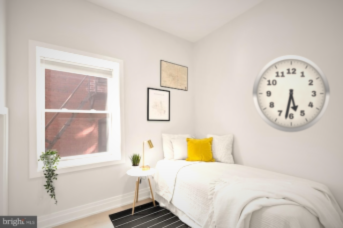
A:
5 h 32 min
